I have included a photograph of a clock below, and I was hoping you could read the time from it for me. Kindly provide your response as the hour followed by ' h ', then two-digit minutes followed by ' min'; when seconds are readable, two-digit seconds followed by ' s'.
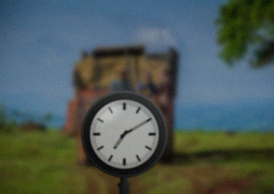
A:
7 h 10 min
